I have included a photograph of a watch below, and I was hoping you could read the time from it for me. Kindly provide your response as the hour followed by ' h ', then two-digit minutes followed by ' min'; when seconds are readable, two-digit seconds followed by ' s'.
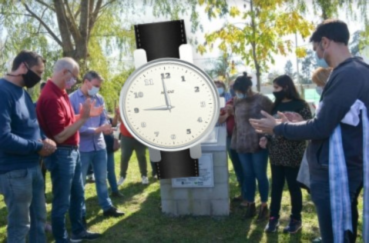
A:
8 h 59 min
